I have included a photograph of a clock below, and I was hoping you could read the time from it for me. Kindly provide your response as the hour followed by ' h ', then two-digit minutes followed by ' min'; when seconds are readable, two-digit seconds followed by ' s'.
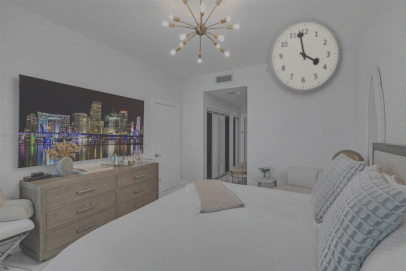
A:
3 h 58 min
